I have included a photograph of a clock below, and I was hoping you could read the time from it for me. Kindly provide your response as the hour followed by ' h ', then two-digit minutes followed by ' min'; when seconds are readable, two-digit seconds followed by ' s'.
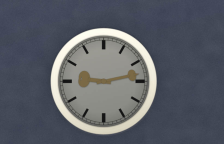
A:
9 h 13 min
